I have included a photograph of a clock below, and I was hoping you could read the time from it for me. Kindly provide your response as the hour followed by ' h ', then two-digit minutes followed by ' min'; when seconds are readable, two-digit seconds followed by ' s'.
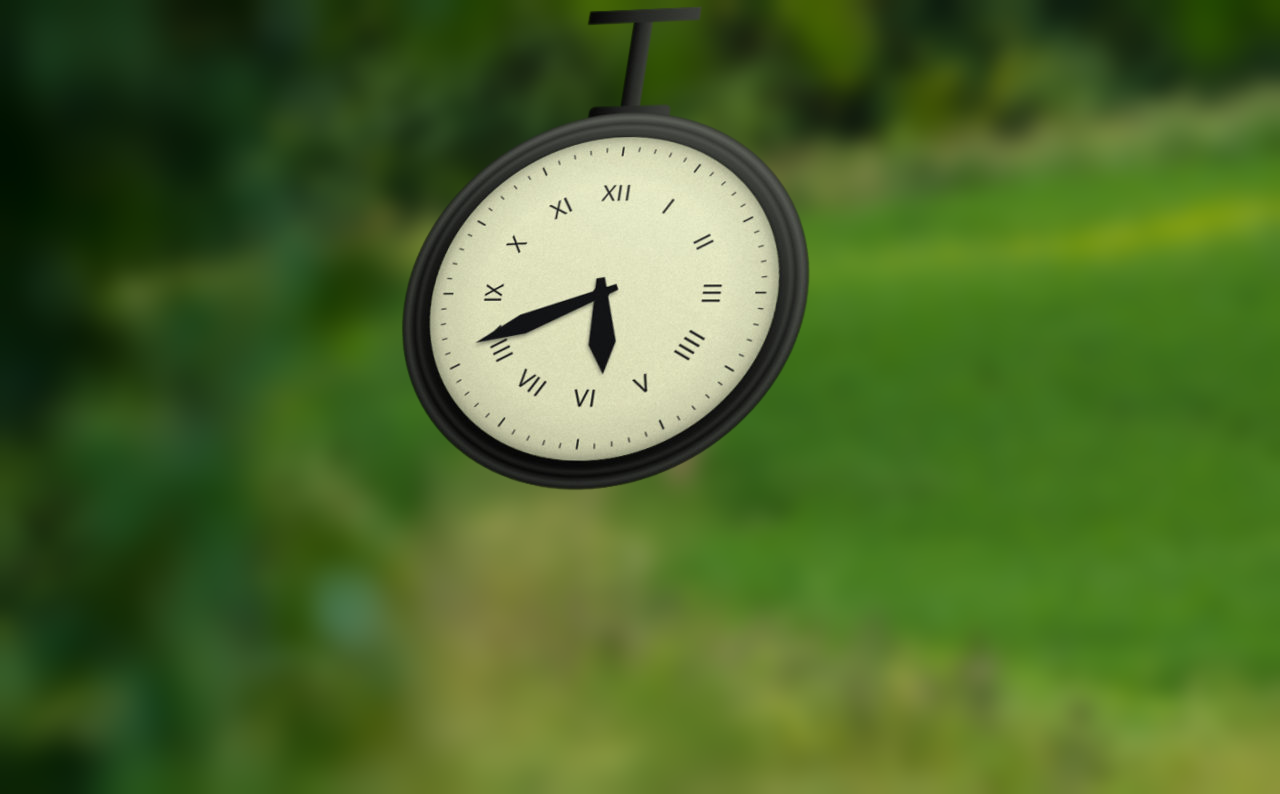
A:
5 h 41 min
